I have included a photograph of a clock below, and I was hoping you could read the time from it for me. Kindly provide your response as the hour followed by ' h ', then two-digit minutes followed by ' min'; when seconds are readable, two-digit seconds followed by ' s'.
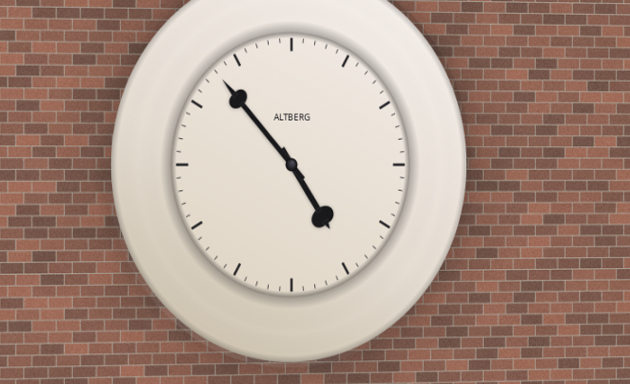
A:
4 h 53 min
